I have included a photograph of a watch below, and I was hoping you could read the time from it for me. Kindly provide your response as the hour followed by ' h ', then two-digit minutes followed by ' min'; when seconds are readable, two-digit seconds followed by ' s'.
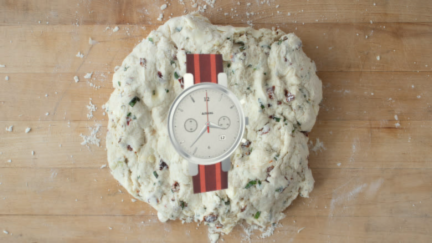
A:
3 h 37 min
